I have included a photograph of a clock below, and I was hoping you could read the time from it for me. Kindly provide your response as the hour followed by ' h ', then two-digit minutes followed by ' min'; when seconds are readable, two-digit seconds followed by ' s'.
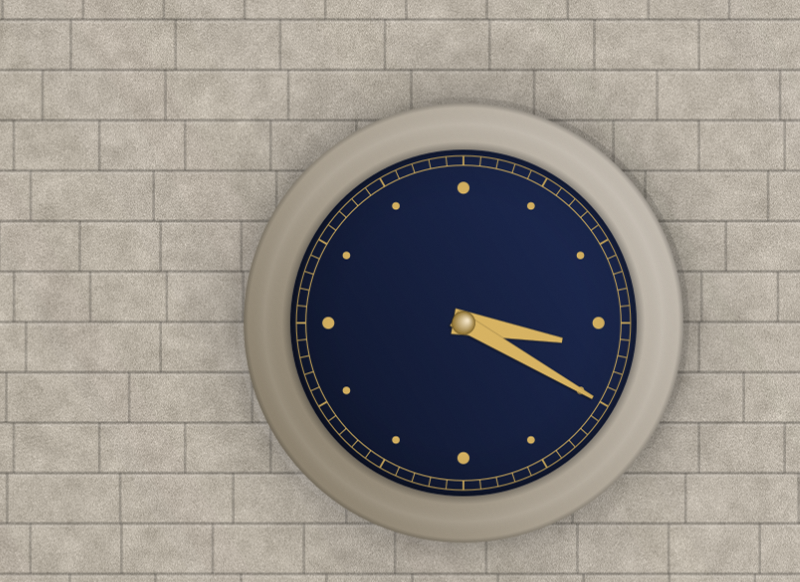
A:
3 h 20 min
